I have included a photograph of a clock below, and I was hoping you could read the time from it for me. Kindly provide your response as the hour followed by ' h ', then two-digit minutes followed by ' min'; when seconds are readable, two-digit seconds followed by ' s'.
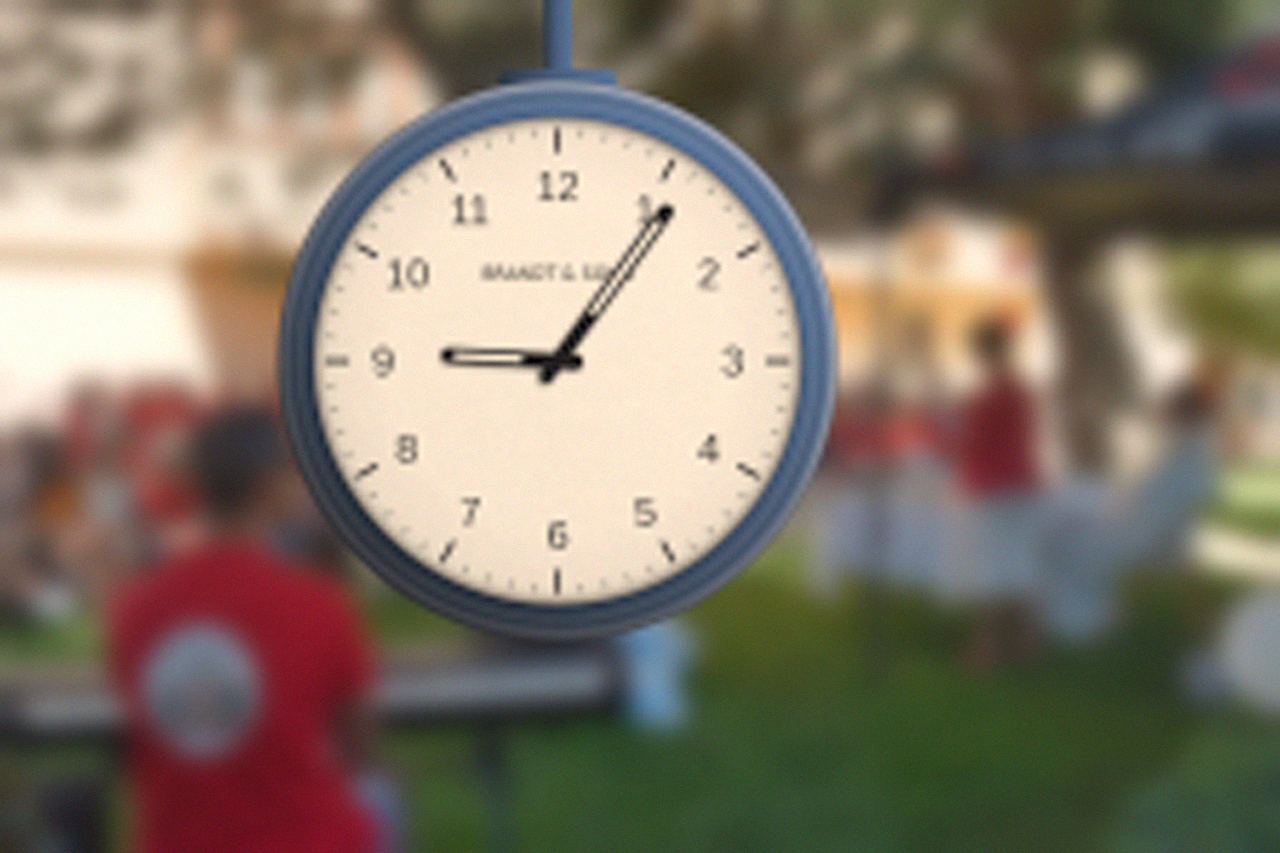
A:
9 h 06 min
